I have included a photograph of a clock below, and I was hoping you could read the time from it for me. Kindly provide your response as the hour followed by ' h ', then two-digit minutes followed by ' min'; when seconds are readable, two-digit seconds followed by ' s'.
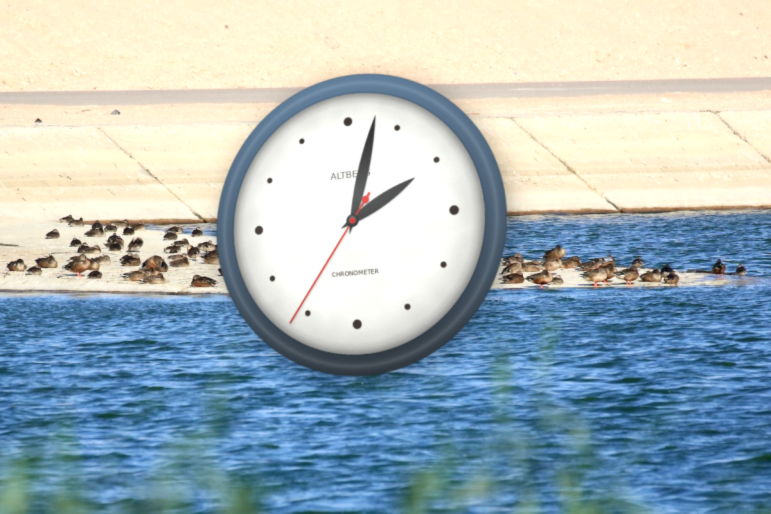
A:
2 h 02 min 36 s
